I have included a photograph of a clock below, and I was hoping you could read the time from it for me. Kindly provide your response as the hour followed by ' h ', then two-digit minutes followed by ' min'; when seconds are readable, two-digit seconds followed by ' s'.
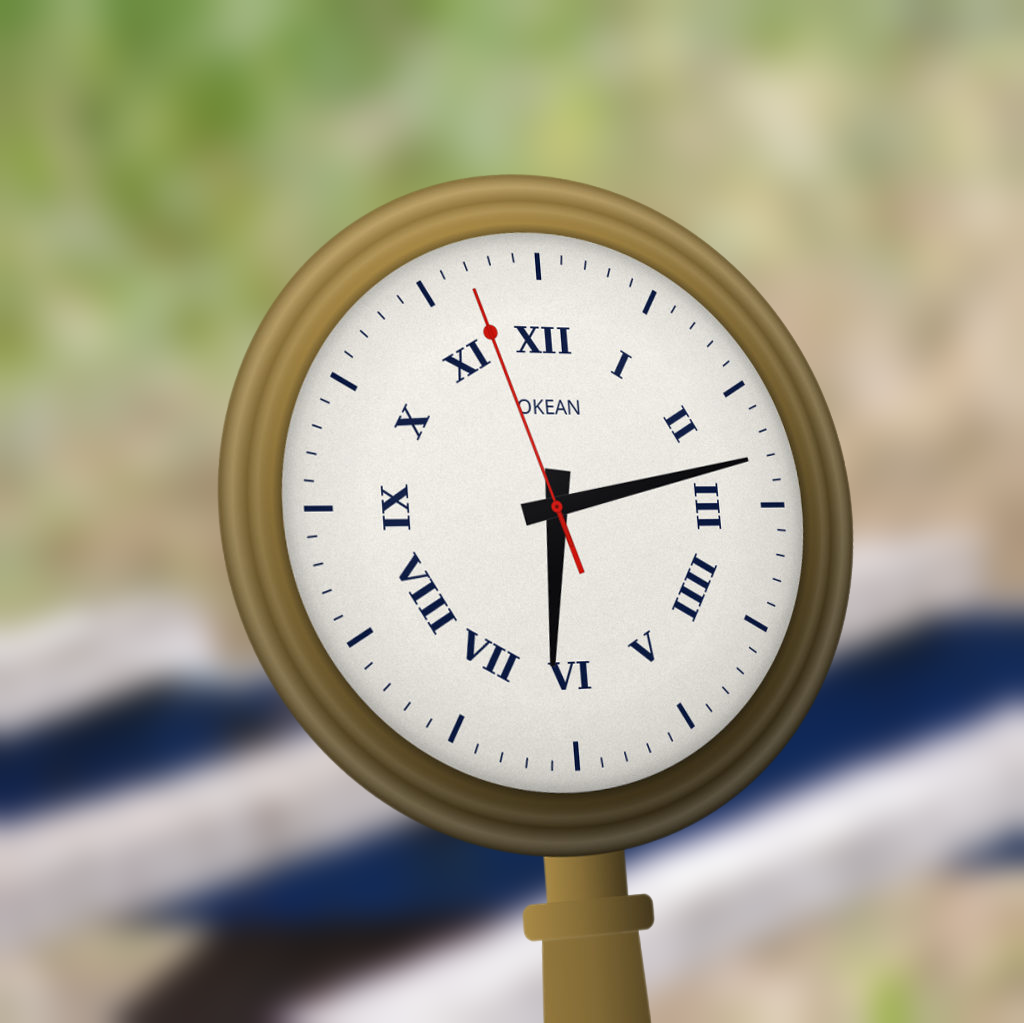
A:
6 h 12 min 57 s
